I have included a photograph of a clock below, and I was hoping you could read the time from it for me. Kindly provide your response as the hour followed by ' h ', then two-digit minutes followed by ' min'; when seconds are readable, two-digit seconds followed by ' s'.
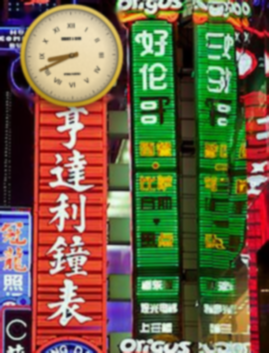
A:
8 h 41 min
